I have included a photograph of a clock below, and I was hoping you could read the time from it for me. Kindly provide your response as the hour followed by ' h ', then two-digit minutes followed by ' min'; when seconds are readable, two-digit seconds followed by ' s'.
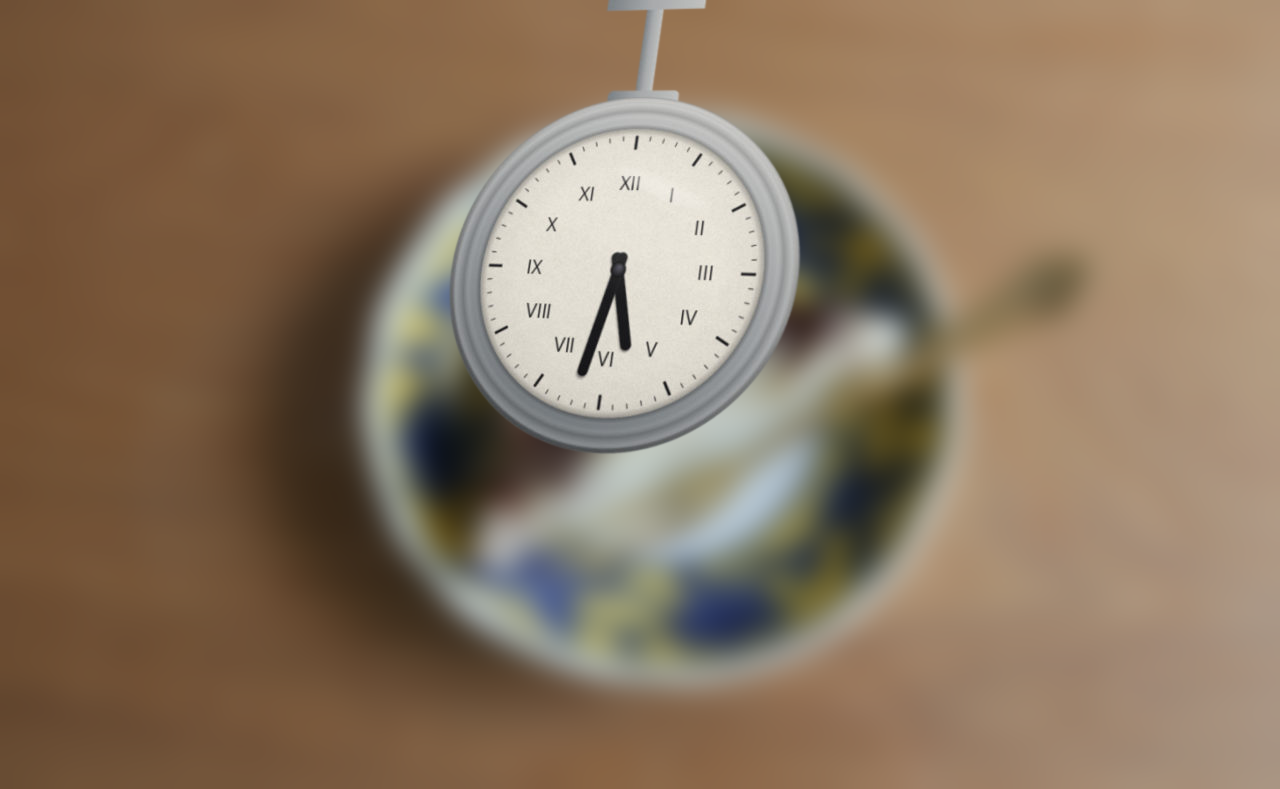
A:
5 h 32 min
